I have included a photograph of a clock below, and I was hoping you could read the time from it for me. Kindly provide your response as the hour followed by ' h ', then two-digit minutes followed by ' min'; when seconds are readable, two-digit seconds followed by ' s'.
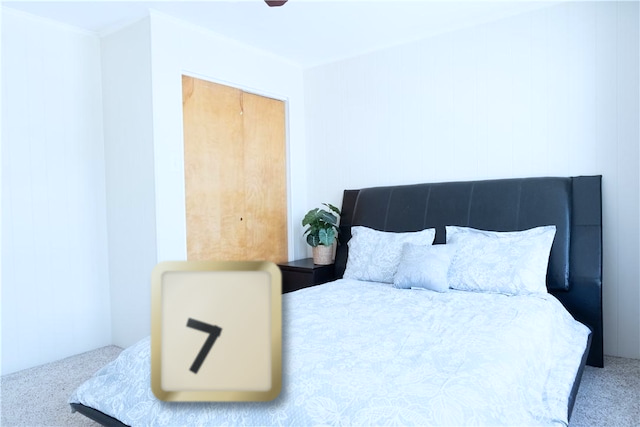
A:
9 h 35 min
